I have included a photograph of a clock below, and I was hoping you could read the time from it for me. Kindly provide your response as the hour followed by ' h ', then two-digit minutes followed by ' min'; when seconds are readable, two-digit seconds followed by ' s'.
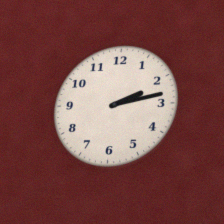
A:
2 h 13 min
